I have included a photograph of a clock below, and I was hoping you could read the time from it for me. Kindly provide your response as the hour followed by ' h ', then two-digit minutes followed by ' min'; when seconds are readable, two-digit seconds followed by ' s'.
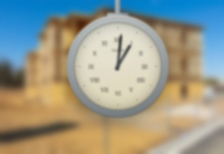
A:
1 h 01 min
